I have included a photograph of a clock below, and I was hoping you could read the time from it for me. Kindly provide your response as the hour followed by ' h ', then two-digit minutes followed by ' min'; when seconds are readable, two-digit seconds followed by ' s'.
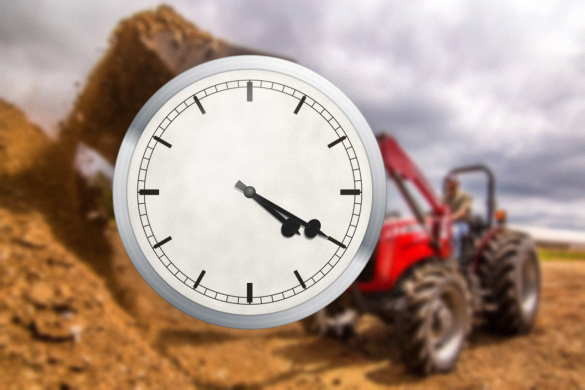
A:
4 h 20 min
